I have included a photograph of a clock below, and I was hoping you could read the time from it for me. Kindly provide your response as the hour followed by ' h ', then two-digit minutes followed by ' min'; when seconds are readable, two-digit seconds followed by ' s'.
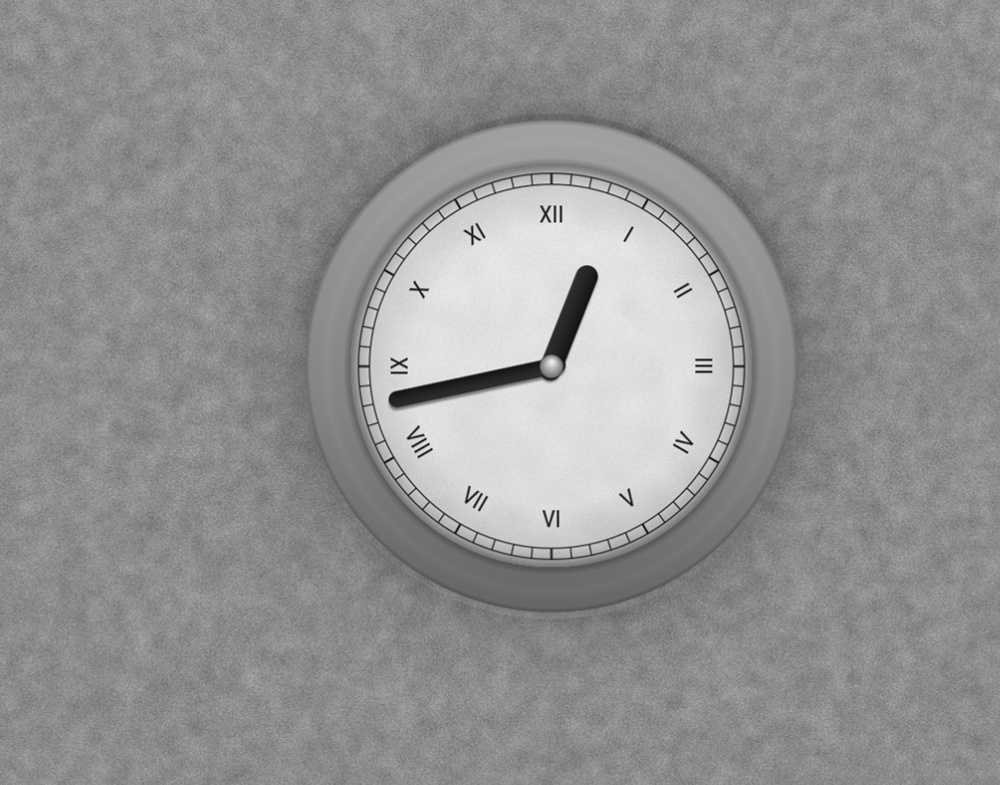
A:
12 h 43 min
